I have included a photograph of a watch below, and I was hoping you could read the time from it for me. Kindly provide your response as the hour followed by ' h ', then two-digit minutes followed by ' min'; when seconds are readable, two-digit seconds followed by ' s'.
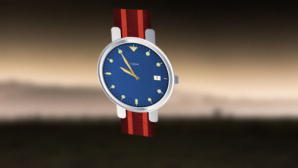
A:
9 h 55 min
